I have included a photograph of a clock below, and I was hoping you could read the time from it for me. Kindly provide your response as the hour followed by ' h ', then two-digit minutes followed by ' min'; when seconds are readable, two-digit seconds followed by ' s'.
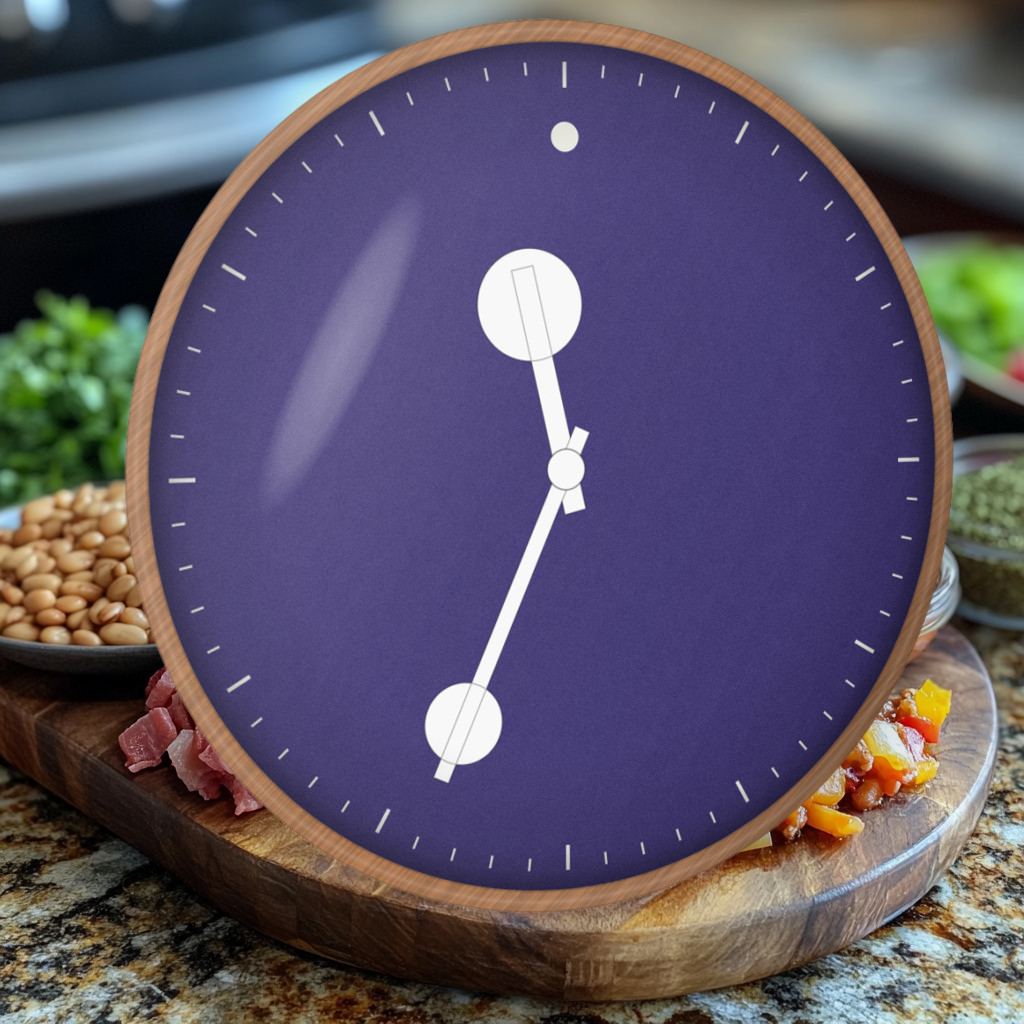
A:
11 h 34 min
